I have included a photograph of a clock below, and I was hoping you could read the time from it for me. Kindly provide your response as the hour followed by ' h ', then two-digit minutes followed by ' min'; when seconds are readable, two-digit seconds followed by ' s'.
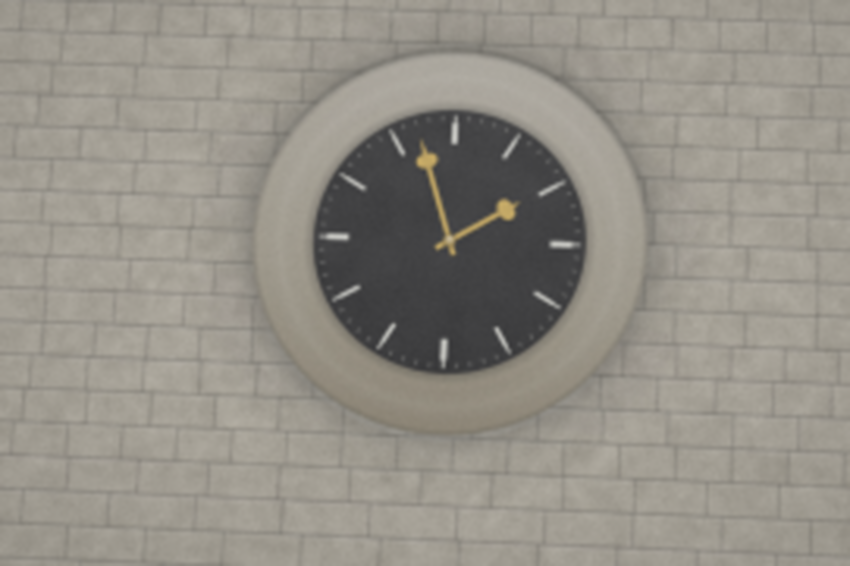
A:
1 h 57 min
